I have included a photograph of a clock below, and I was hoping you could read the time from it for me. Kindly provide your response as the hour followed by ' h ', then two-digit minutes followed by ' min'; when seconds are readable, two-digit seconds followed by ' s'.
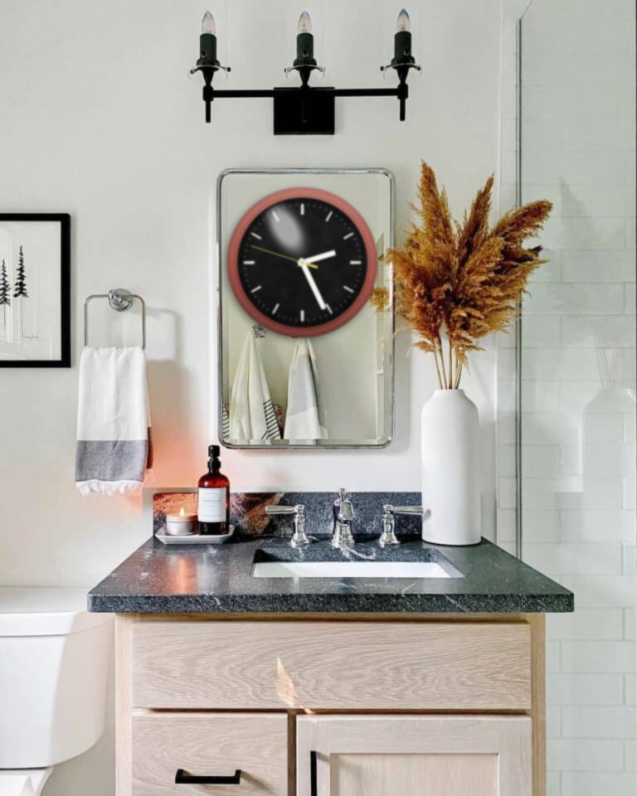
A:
2 h 25 min 48 s
